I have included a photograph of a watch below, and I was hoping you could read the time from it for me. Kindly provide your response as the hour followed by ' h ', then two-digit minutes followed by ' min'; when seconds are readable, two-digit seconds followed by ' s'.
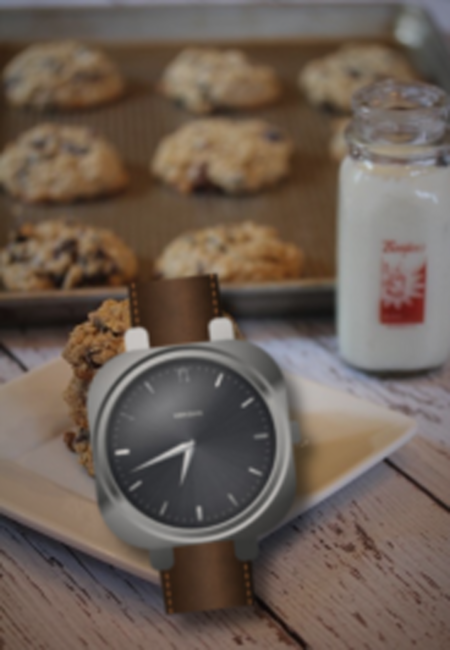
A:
6 h 42 min
